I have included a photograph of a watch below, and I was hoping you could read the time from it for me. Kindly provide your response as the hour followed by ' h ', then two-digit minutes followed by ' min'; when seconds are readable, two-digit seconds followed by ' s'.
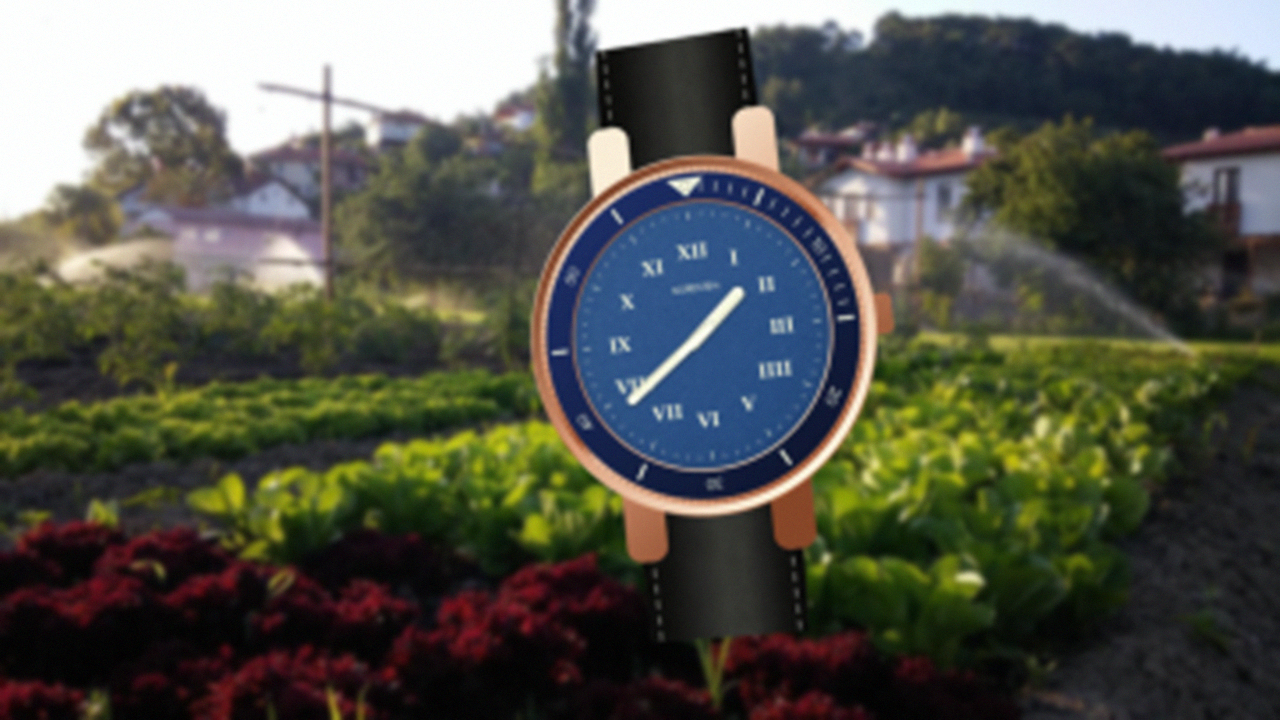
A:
1 h 39 min
